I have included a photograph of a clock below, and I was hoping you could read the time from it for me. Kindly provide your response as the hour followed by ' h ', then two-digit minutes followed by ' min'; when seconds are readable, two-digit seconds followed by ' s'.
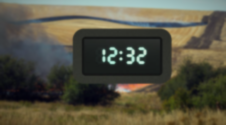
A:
12 h 32 min
